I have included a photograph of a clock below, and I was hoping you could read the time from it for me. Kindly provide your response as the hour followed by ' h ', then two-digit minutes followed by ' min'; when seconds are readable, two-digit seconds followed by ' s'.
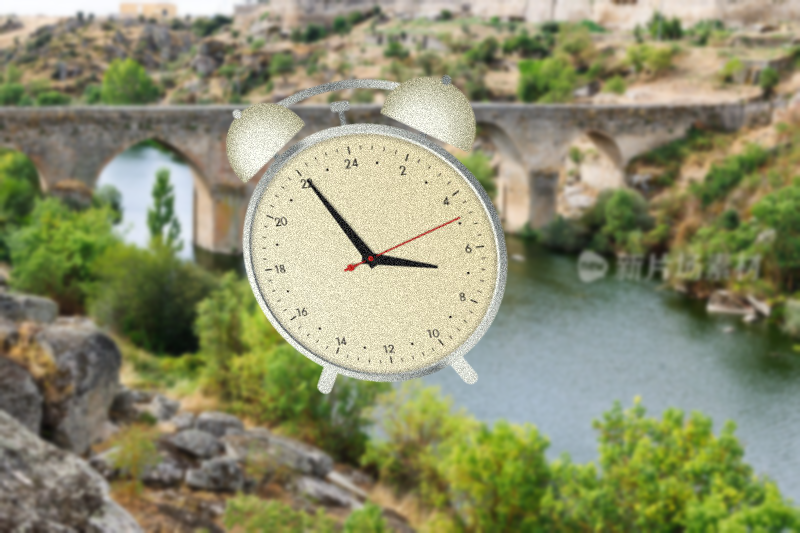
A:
6 h 55 min 12 s
